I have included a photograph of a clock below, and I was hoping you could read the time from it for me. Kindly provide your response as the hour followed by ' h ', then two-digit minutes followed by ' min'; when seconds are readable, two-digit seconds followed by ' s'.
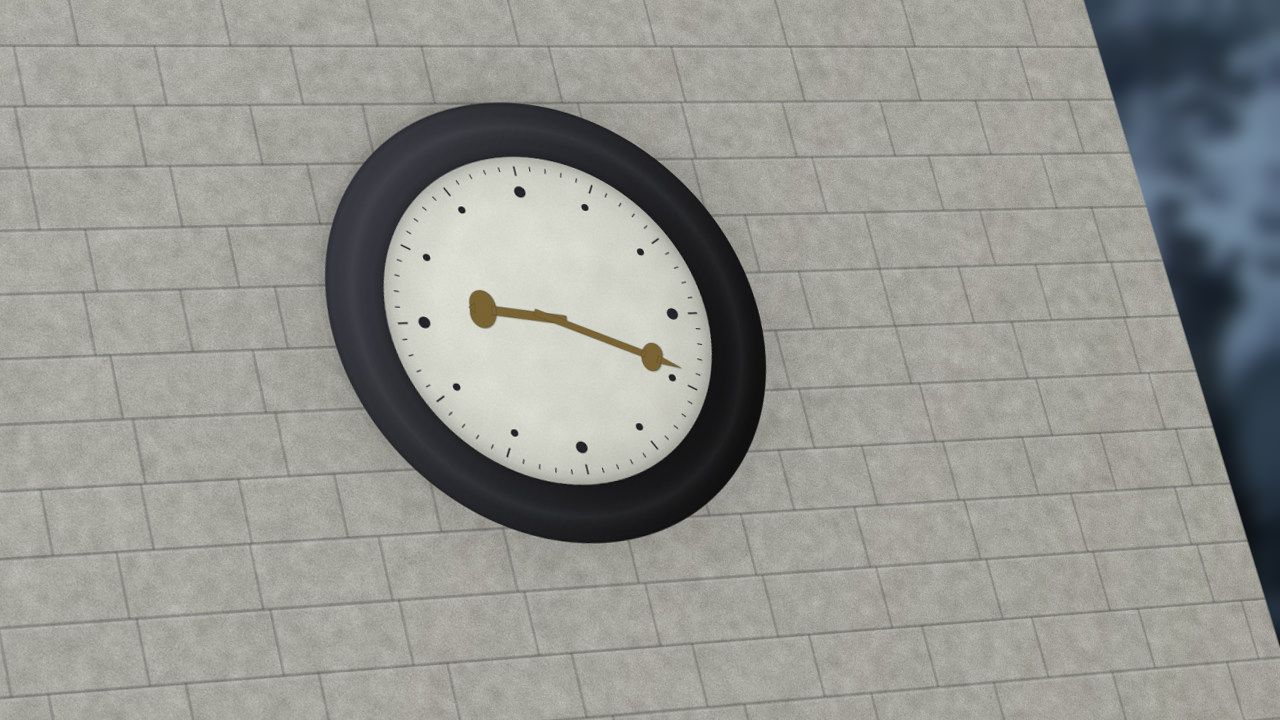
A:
9 h 19 min
